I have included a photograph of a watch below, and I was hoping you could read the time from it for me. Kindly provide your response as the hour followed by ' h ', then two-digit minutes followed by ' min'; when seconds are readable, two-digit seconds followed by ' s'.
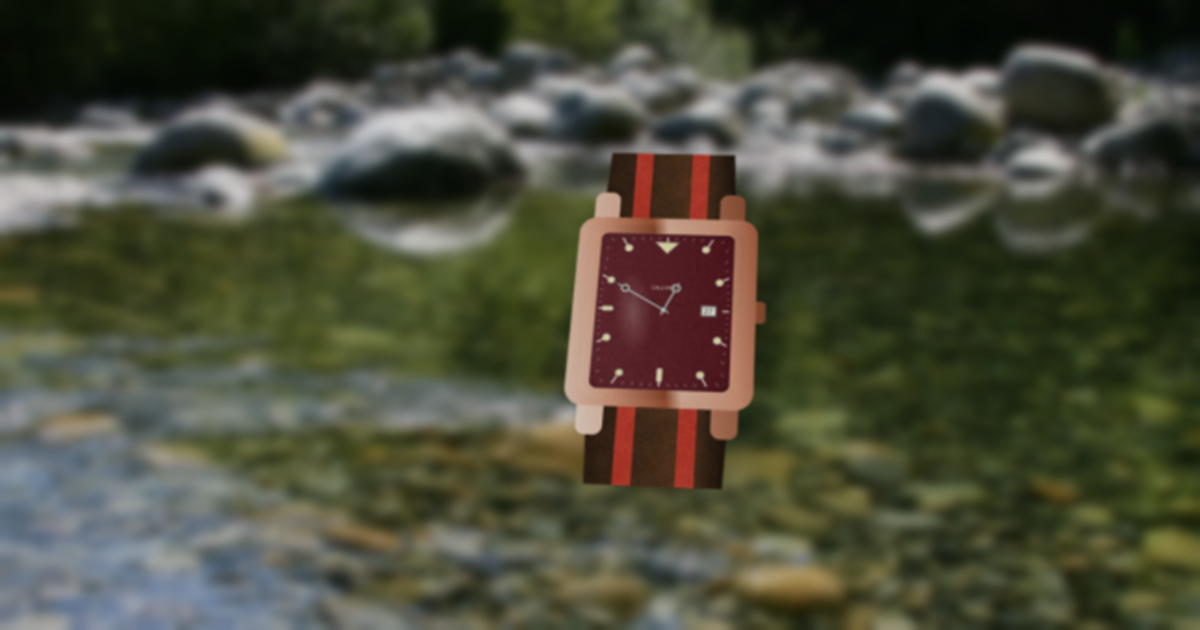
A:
12 h 50 min
